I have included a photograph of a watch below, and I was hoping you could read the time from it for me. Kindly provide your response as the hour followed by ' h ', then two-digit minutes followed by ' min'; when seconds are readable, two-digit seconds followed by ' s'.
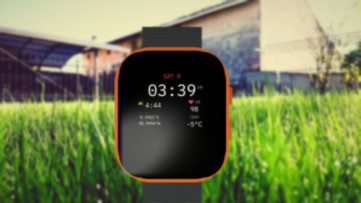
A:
3 h 39 min
